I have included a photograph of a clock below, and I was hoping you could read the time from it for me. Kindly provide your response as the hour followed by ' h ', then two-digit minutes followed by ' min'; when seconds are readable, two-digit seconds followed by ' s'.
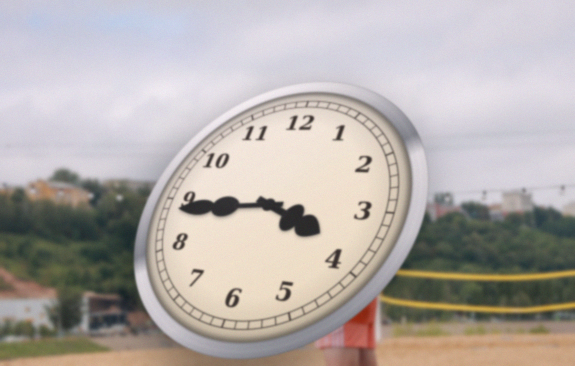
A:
3 h 44 min
